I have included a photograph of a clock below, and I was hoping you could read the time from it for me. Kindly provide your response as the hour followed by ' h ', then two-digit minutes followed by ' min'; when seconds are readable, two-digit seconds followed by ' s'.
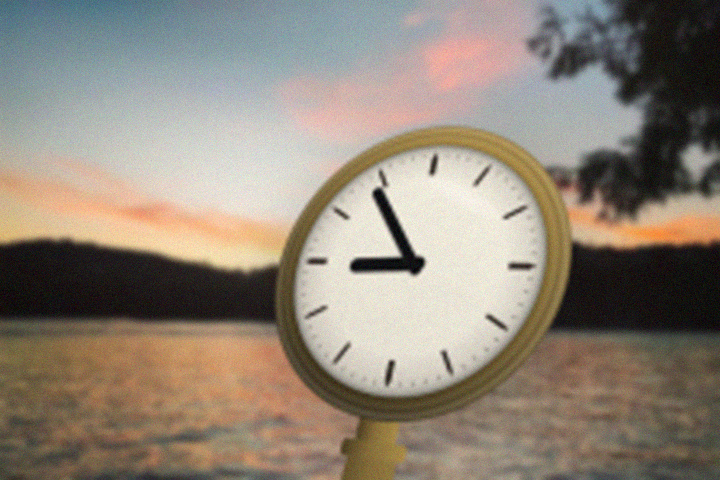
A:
8 h 54 min
